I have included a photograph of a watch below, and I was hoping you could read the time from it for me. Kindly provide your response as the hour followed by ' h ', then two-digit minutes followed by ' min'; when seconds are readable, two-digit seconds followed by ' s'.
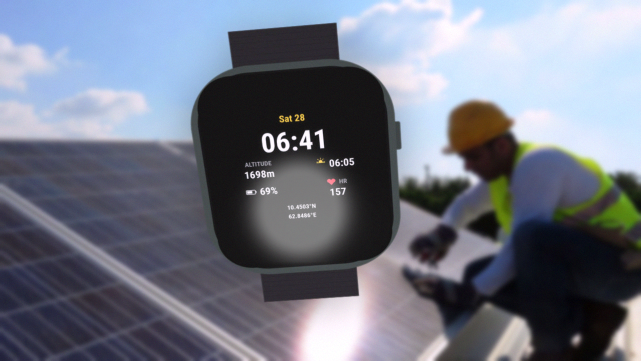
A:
6 h 41 min
